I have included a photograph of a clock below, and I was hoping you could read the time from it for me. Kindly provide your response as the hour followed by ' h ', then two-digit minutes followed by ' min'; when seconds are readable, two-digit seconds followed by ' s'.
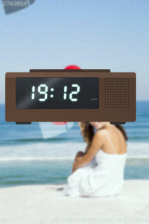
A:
19 h 12 min
